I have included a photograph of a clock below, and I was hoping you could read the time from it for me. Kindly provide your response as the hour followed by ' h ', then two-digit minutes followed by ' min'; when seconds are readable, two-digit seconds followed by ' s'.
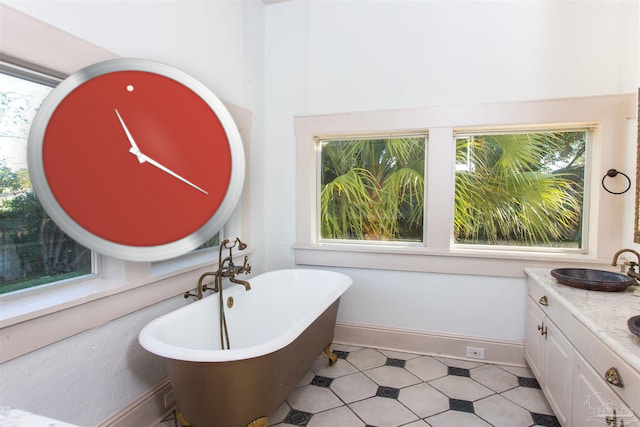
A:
11 h 21 min
